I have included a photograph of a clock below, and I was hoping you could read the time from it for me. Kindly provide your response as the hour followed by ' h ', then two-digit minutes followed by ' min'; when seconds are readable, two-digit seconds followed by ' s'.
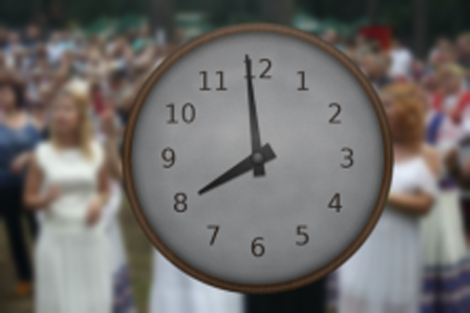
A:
7 h 59 min
